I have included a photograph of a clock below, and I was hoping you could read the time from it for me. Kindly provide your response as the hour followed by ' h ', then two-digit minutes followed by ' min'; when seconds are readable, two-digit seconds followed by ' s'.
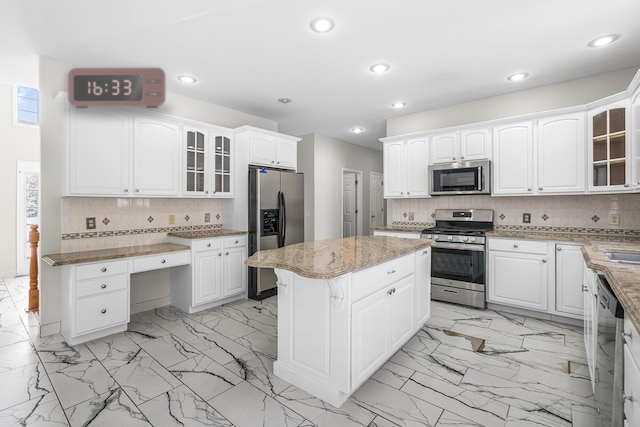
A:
16 h 33 min
